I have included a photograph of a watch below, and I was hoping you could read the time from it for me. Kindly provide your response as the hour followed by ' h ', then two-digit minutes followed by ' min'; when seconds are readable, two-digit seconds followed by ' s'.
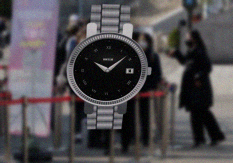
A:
10 h 08 min
